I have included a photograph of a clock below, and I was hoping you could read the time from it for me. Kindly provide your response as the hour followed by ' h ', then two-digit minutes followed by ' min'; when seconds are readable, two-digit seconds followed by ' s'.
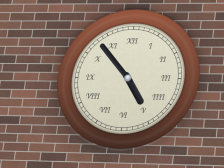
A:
4 h 53 min
